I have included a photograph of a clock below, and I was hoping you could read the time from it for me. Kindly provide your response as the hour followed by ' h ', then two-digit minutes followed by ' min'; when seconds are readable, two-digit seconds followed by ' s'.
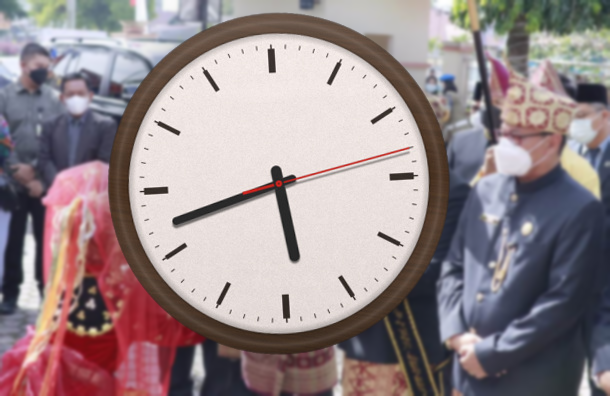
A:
5 h 42 min 13 s
